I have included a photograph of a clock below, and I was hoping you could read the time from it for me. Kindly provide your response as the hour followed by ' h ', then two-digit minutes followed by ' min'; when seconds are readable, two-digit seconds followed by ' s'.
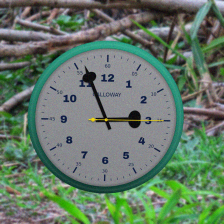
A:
2 h 56 min 15 s
